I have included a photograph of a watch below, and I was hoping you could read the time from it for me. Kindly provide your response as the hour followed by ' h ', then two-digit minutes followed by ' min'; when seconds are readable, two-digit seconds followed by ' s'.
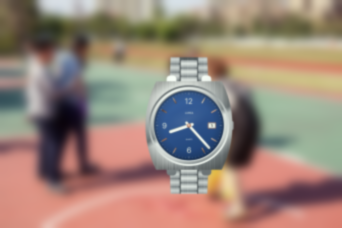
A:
8 h 23 min
